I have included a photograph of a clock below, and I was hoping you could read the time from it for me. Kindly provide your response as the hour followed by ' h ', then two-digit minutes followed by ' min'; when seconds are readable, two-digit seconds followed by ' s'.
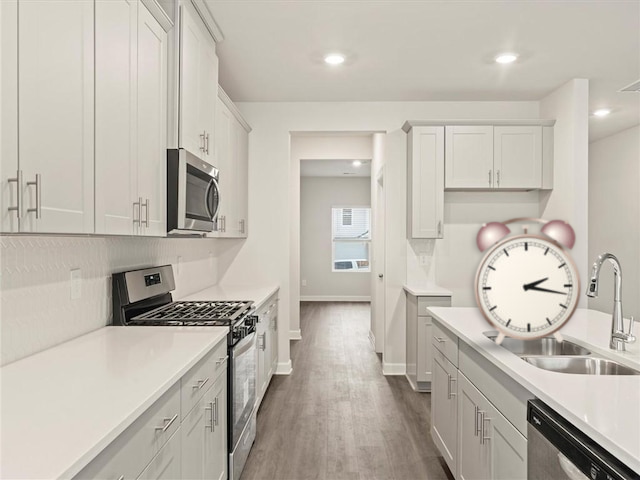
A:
2 h 17 min
